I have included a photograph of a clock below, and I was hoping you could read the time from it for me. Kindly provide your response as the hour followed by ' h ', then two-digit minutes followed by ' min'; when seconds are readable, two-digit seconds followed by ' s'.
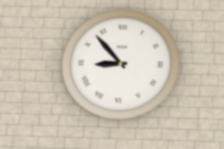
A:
8 h 53 min
